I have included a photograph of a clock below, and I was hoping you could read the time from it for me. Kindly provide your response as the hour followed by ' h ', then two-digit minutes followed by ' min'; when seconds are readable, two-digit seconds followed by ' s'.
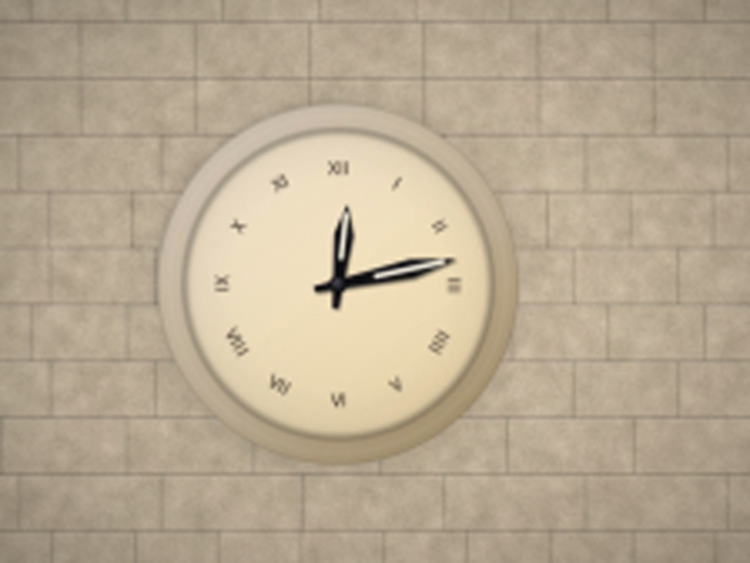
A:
12 h 13 min
